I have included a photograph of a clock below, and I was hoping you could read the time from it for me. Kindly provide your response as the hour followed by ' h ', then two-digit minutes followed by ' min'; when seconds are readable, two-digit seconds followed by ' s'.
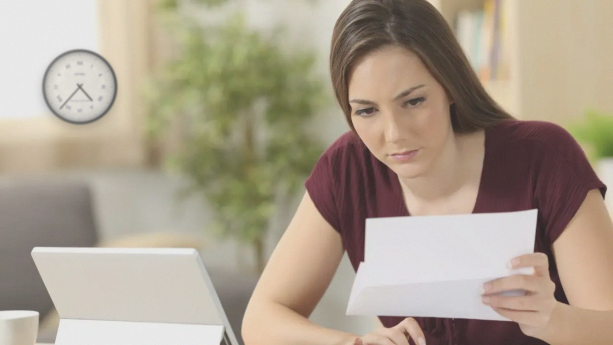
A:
4 h 37 min
